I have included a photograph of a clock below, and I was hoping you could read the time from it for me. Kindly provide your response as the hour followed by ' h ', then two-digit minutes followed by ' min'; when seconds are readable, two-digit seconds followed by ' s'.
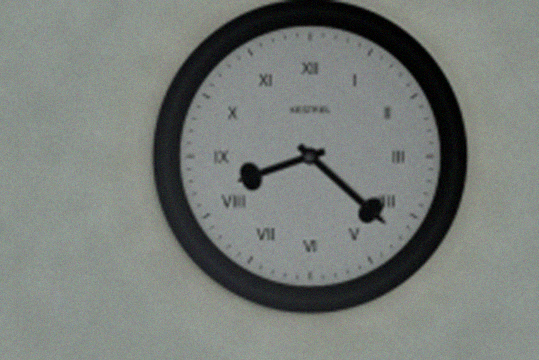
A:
8 h 22 min
